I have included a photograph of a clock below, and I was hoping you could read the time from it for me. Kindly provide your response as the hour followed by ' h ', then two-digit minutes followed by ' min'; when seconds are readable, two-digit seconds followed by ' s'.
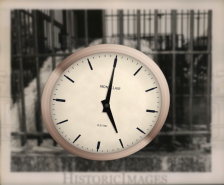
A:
5 h 00 min
